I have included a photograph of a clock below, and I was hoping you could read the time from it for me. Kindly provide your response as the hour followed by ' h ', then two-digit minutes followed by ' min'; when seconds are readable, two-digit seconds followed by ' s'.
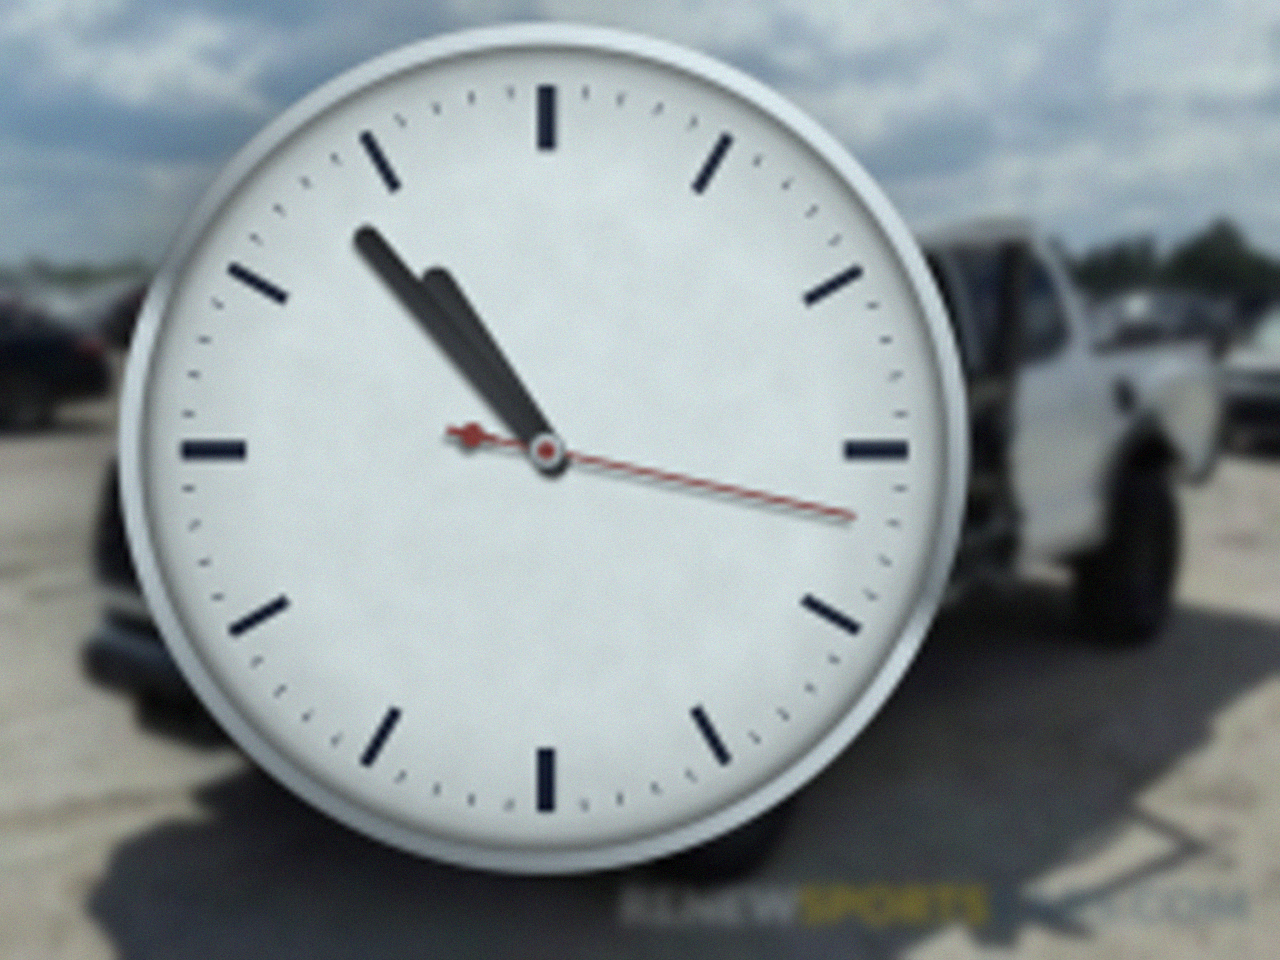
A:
10 h 53 min 17 s
